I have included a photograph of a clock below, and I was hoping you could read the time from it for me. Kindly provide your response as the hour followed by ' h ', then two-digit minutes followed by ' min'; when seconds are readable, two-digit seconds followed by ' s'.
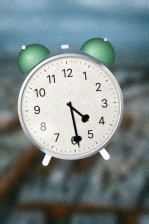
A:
4 h 29 min
